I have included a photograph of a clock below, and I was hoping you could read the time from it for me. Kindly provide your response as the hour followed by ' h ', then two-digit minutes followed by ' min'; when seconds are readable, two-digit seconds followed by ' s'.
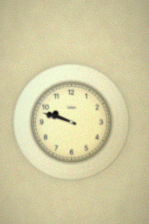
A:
9 h 48 min
